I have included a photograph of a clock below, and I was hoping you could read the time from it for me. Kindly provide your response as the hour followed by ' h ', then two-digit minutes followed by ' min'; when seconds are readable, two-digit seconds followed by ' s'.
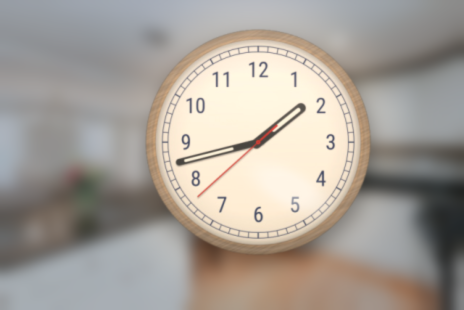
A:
1 h 42 min 38 s
